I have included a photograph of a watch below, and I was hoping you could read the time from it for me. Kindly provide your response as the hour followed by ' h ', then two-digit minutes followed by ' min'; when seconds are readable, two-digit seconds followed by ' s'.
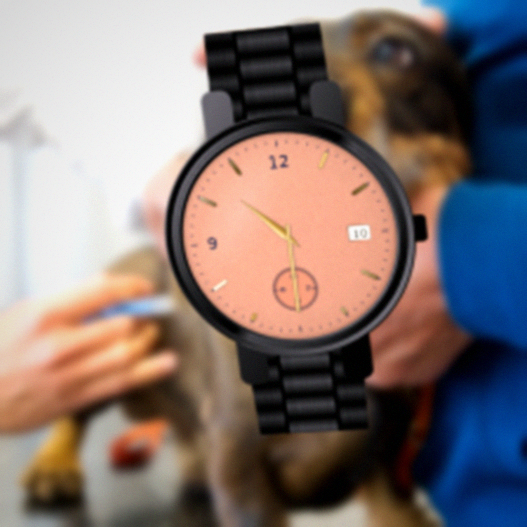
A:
10 h 30 min
